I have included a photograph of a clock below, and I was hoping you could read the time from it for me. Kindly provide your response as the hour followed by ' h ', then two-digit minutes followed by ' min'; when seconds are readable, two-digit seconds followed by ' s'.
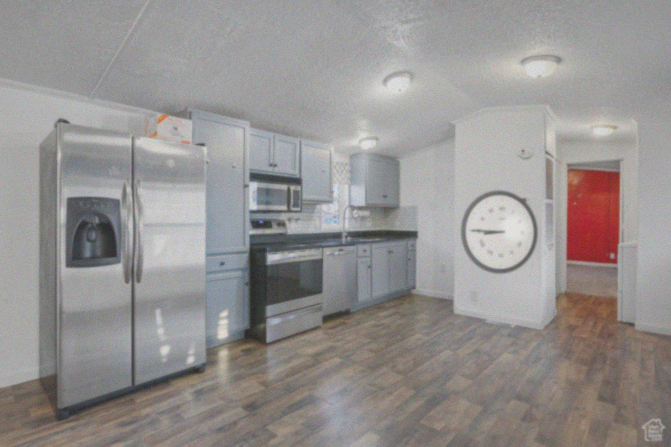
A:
8 h 45 min
